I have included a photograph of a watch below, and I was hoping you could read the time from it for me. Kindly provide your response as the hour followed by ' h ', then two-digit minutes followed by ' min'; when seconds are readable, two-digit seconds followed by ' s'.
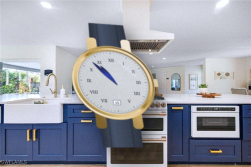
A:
10 h 53 min
